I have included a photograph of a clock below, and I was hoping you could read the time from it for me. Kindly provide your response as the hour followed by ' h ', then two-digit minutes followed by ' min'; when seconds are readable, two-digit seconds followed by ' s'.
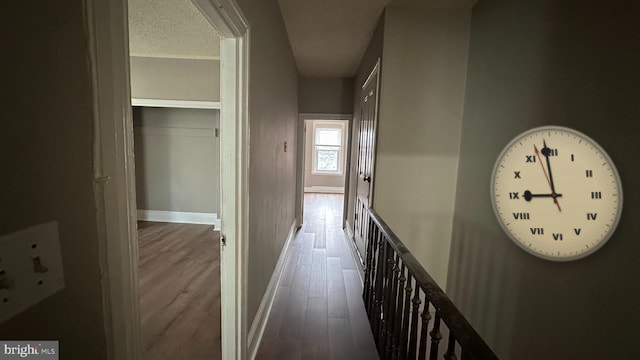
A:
8 h 58 min 57 s
